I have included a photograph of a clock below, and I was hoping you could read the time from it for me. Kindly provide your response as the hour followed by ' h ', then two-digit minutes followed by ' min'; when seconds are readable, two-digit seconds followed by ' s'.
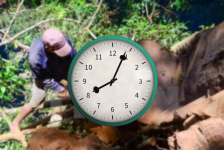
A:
8 h 04 min
